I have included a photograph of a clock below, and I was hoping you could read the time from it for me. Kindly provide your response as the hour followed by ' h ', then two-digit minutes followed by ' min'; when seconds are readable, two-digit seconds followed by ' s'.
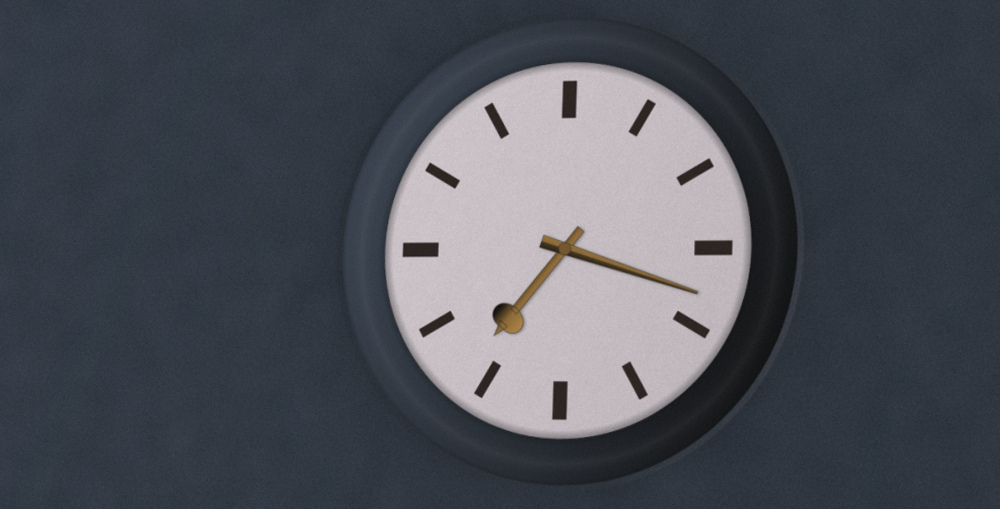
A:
7 h 18 min
